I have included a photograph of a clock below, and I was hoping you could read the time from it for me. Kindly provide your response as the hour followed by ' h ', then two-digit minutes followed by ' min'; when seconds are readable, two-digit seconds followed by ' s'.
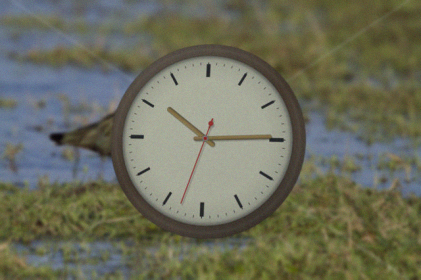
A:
10 h 14 min 33 s
